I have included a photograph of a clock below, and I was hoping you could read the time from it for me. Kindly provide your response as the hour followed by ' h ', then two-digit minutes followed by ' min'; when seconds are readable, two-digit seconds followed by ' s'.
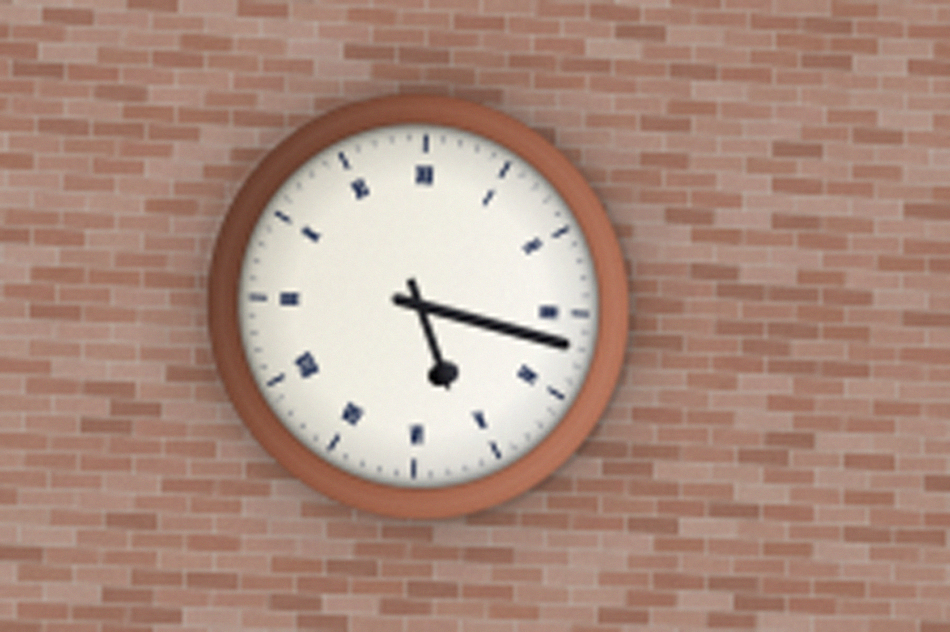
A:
5 h 17 min
